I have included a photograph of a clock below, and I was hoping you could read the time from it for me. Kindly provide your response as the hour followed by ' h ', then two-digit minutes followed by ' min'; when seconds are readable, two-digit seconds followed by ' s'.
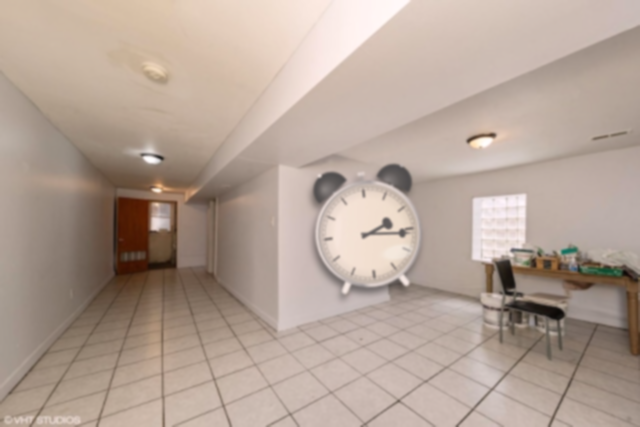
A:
2 h 16 min
